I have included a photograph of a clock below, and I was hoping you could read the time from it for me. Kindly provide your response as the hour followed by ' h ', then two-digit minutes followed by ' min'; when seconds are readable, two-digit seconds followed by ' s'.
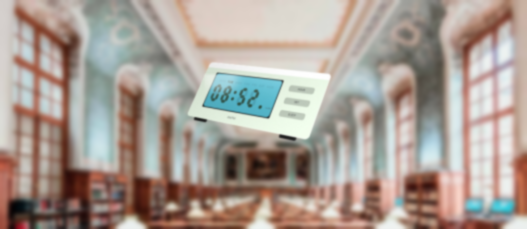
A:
8 h 52 min
